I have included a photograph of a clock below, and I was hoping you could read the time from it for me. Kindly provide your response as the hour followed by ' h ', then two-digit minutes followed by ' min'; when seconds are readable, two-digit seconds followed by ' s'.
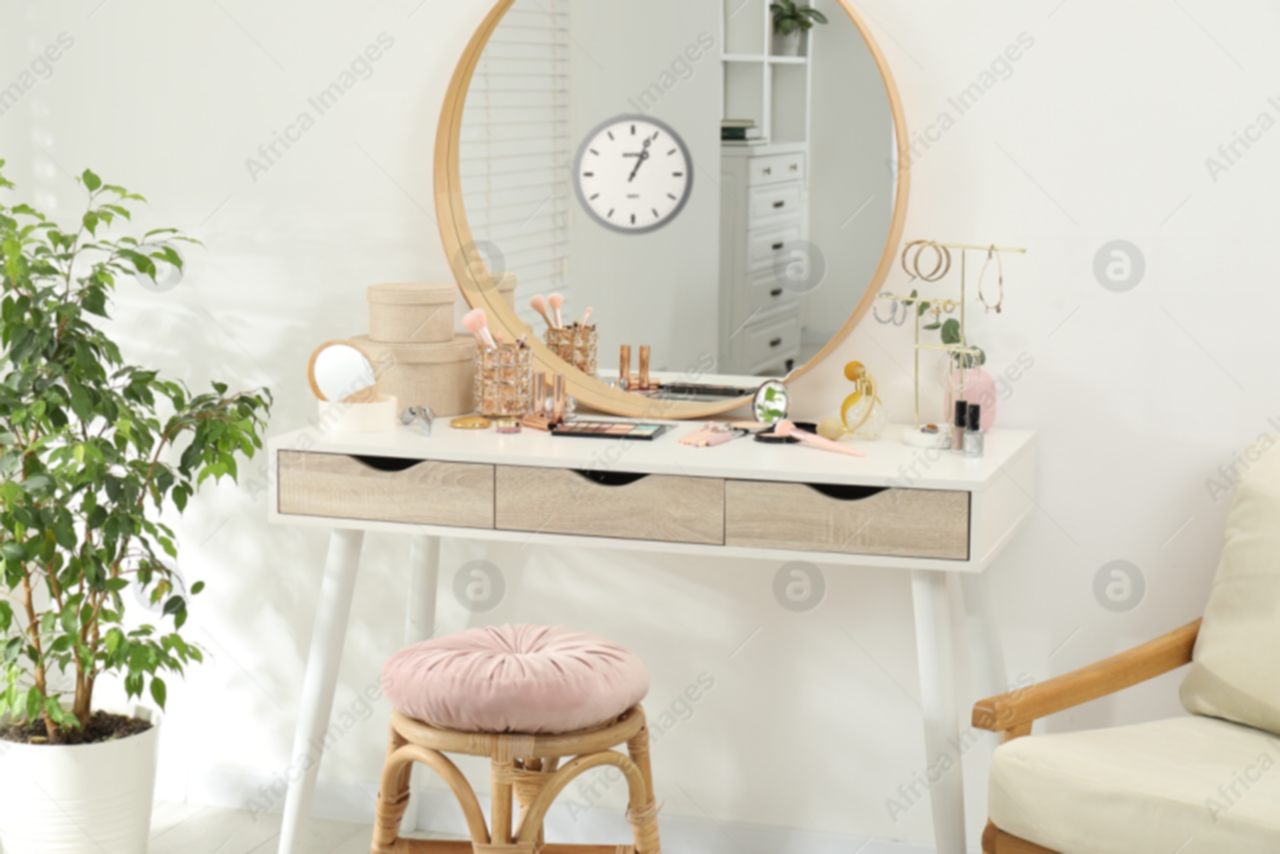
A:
1 h 04 min
